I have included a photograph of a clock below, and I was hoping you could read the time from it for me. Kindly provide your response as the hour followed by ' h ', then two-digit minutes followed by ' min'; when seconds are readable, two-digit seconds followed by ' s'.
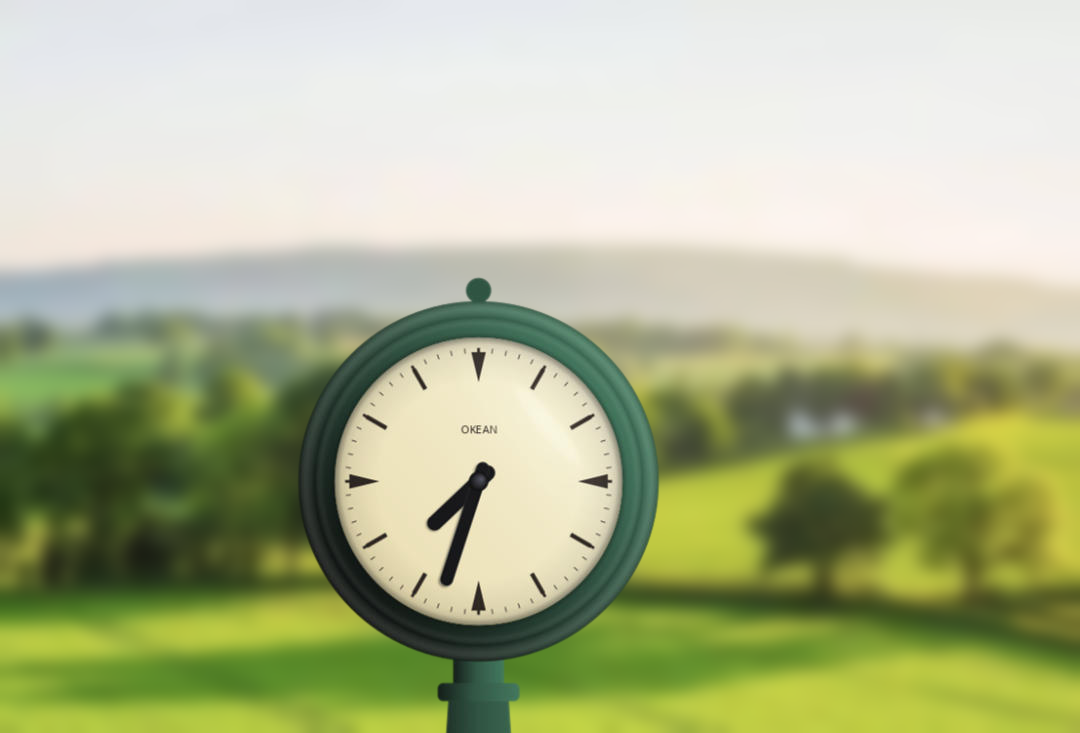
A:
7 h 33 min
